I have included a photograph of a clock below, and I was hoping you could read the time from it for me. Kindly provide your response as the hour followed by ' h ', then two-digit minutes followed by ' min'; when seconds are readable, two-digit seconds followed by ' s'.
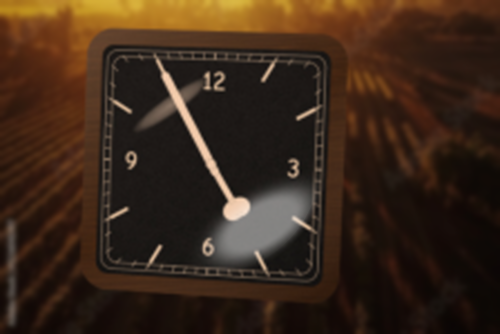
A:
4 h 55 min
